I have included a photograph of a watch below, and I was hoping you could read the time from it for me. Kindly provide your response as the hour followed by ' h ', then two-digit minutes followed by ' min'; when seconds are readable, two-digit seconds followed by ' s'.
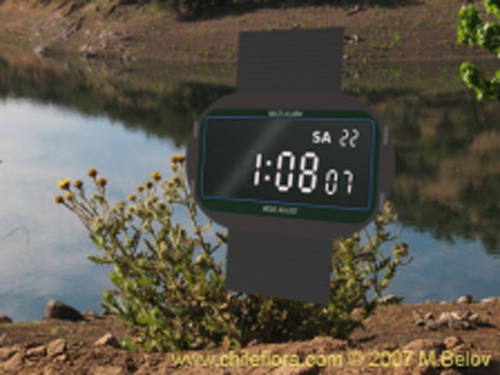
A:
1 h 08 min 07 s
